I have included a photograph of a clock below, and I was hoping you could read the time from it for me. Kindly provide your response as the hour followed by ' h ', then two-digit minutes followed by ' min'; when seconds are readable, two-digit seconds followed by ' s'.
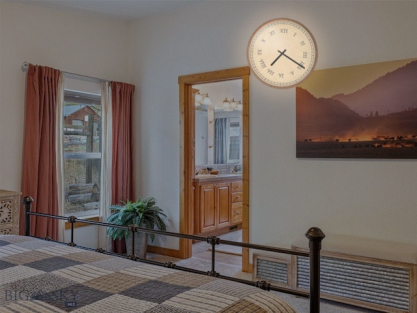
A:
7 h 20 min
